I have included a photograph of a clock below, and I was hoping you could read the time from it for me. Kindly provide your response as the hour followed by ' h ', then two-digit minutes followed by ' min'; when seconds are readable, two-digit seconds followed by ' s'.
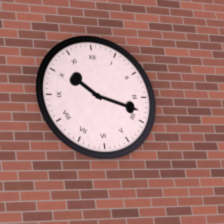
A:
10 h 18 min
